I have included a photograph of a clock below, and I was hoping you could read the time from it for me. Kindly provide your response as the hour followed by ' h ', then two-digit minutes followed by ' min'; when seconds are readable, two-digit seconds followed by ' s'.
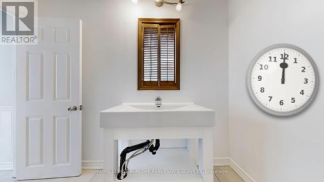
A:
12 h 00 min
